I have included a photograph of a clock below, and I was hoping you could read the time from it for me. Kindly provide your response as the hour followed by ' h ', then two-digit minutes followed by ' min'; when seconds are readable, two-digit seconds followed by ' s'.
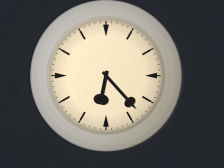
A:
6 h 23 min
